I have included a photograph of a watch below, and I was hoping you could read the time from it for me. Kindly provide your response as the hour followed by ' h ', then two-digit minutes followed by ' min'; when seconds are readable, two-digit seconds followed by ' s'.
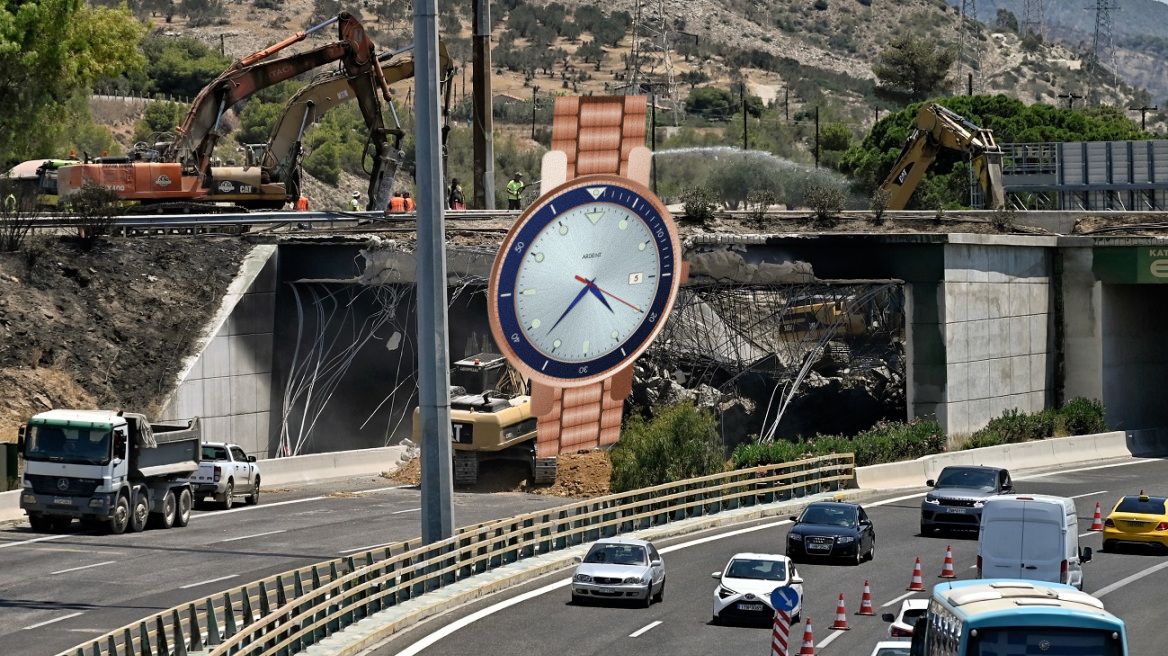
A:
4 h 37 min 20 s
